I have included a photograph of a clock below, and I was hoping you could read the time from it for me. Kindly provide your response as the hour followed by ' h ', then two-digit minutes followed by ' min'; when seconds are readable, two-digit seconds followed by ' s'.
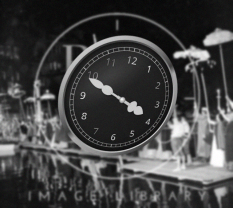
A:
3 h 49 min
